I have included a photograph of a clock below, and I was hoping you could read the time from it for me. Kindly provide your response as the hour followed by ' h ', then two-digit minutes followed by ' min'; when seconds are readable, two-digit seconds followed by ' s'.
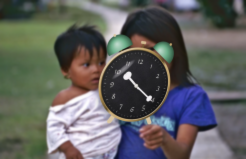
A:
10 h 21 min
